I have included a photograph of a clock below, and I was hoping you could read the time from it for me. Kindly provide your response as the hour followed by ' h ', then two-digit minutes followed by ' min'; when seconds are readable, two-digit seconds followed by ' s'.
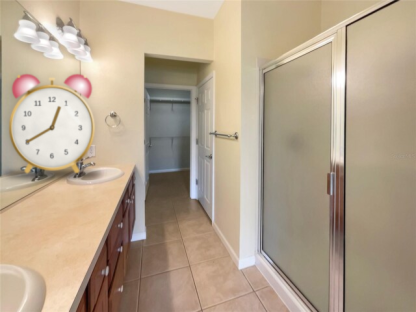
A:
12 h 40 min
